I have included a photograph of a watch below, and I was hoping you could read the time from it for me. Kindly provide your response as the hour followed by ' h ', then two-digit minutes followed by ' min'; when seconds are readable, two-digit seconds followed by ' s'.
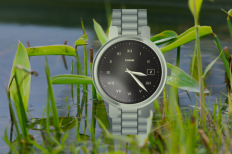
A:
3 h 23 min
